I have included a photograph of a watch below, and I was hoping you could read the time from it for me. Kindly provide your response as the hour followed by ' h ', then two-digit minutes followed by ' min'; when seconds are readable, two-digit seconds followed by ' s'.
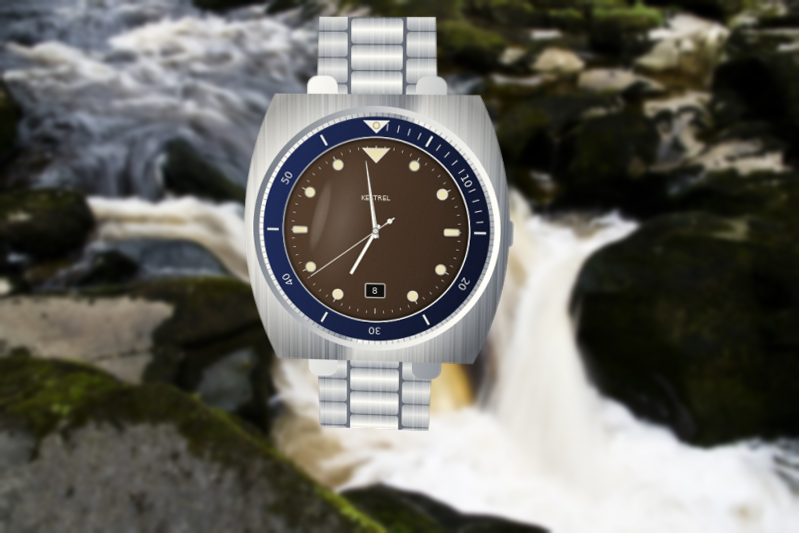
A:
6 h 58 min 39 s
